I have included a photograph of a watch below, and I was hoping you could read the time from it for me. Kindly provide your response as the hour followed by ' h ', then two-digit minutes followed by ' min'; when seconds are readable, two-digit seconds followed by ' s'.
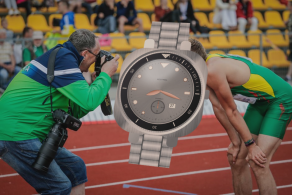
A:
8 h 18 min
